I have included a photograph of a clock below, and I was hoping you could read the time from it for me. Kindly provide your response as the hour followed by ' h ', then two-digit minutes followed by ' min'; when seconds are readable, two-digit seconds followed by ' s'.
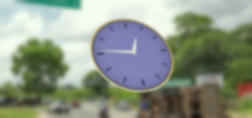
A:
12 h 46 min
